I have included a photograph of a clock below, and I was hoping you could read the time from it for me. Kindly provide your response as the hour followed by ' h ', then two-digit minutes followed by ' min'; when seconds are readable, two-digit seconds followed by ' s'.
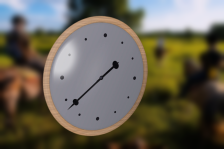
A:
1 h 38 min
